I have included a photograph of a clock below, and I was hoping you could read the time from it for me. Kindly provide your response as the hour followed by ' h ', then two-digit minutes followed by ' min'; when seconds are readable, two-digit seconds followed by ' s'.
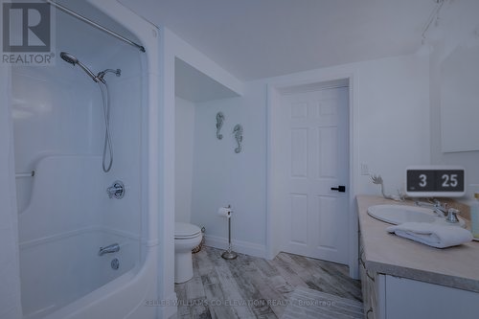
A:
3 h 25 min
